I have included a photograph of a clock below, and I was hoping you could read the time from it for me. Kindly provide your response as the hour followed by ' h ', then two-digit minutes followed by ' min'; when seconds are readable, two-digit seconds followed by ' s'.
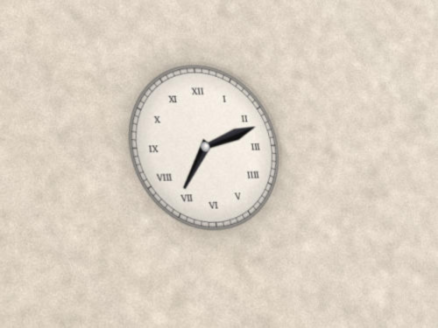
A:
7 h 12 min
